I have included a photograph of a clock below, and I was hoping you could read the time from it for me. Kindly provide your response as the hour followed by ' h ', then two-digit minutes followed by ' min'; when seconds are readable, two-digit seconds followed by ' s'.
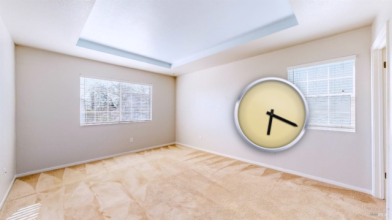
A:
6 h 19 min
